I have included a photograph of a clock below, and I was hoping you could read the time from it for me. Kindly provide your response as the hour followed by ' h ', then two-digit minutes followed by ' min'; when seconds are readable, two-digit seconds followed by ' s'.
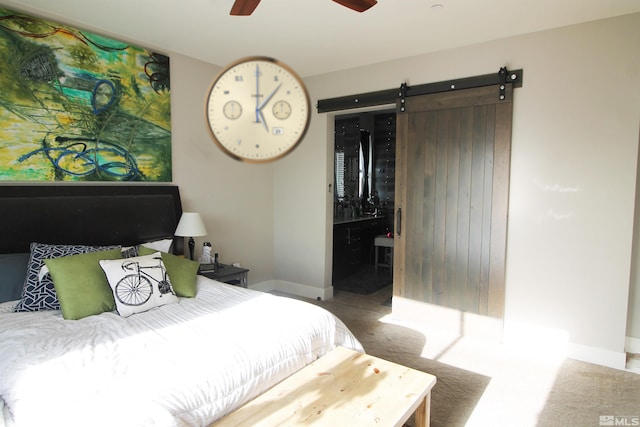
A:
5 h 07 min
